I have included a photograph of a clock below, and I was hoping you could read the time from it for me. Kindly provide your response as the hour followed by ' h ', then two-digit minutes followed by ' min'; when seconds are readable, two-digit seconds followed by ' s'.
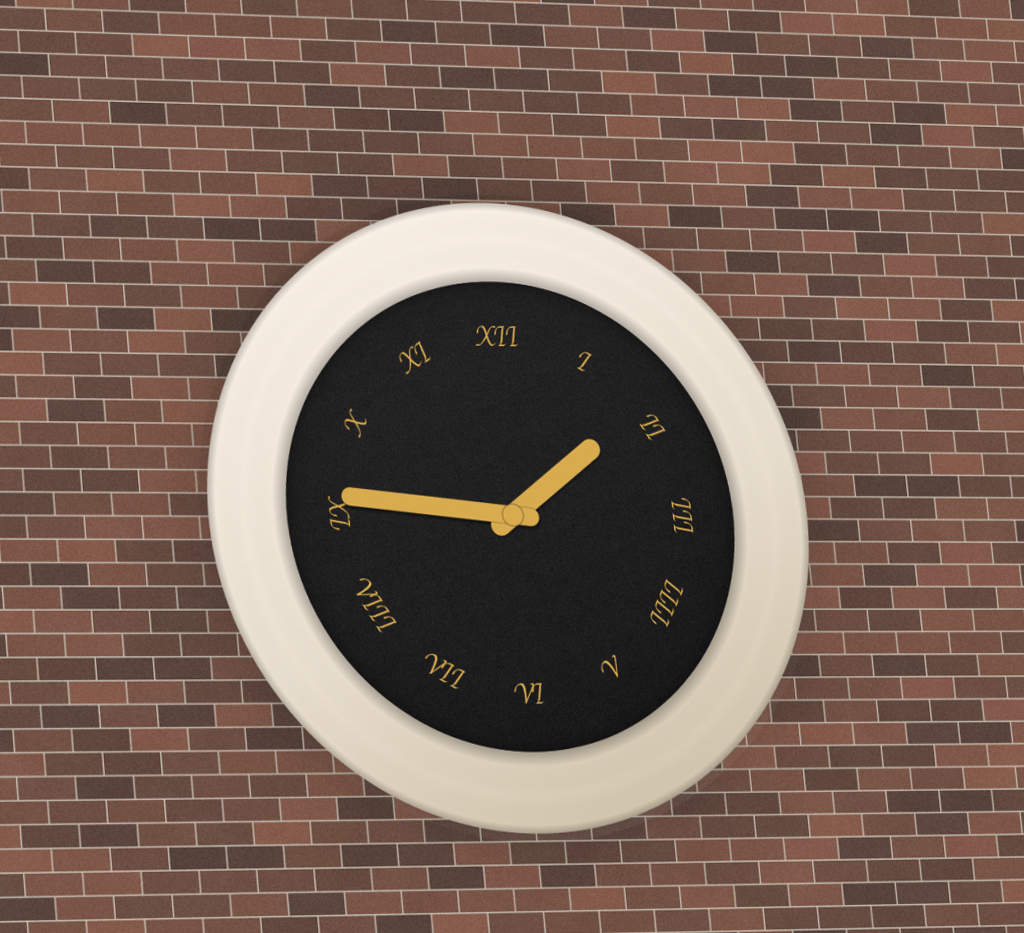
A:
1 h 46 min
